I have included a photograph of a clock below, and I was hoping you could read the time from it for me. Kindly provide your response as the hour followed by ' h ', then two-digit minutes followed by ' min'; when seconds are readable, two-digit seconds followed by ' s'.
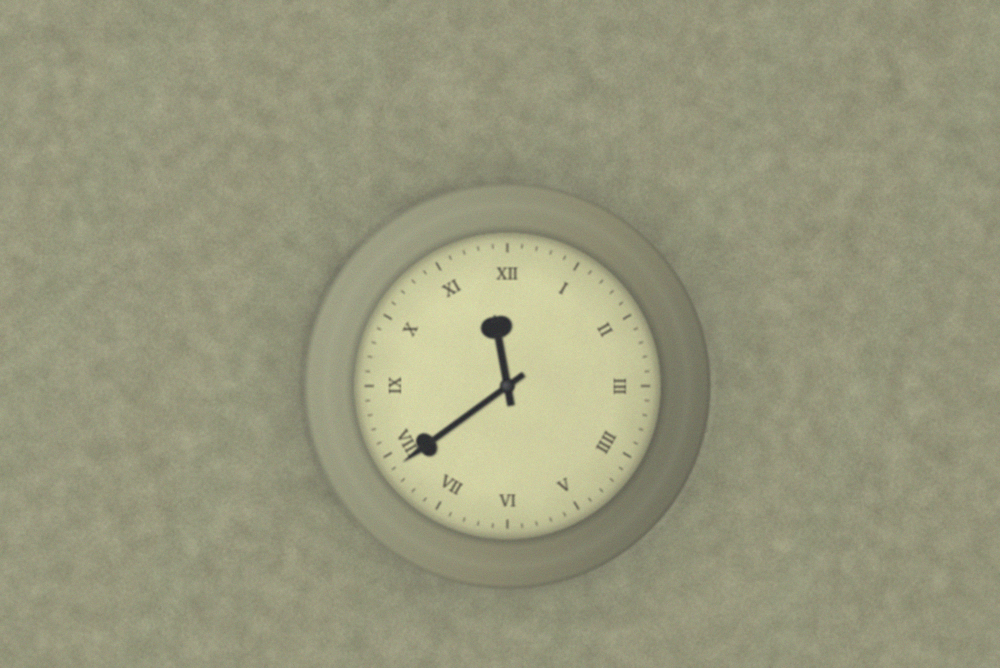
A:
11 h 39 min
